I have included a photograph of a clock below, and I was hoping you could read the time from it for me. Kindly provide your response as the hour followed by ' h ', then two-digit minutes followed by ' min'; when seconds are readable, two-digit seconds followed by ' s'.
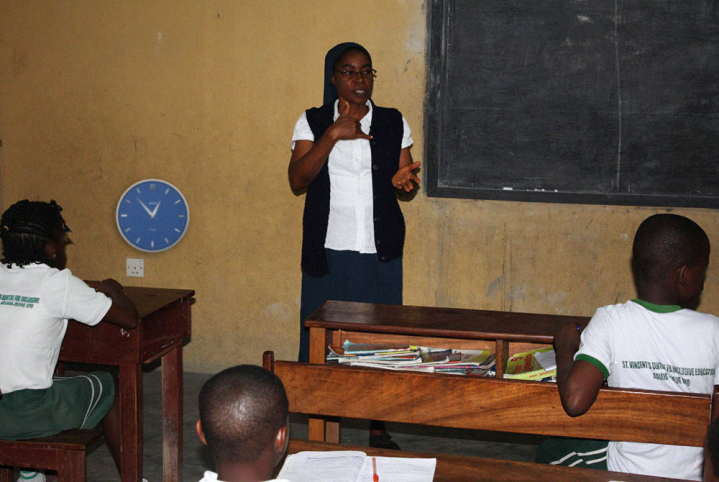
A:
12 h 53 min
